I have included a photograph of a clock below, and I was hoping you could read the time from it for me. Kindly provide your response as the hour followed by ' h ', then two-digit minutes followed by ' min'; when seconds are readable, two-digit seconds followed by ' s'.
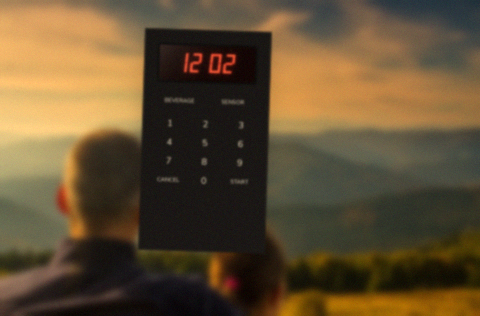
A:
12 h 02 min
